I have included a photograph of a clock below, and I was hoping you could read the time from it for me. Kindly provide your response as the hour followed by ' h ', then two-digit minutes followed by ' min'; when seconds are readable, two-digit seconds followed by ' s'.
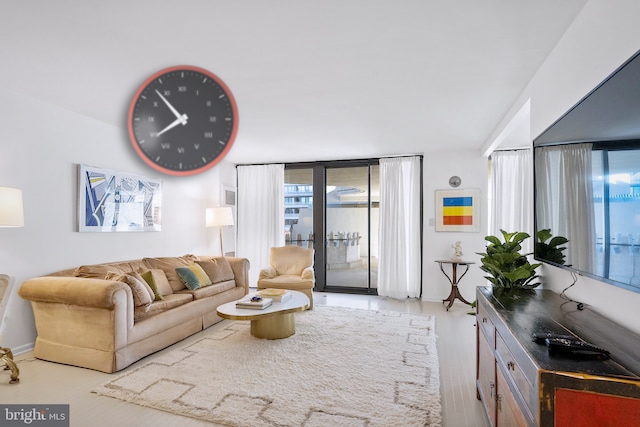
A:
7 h 53 min
